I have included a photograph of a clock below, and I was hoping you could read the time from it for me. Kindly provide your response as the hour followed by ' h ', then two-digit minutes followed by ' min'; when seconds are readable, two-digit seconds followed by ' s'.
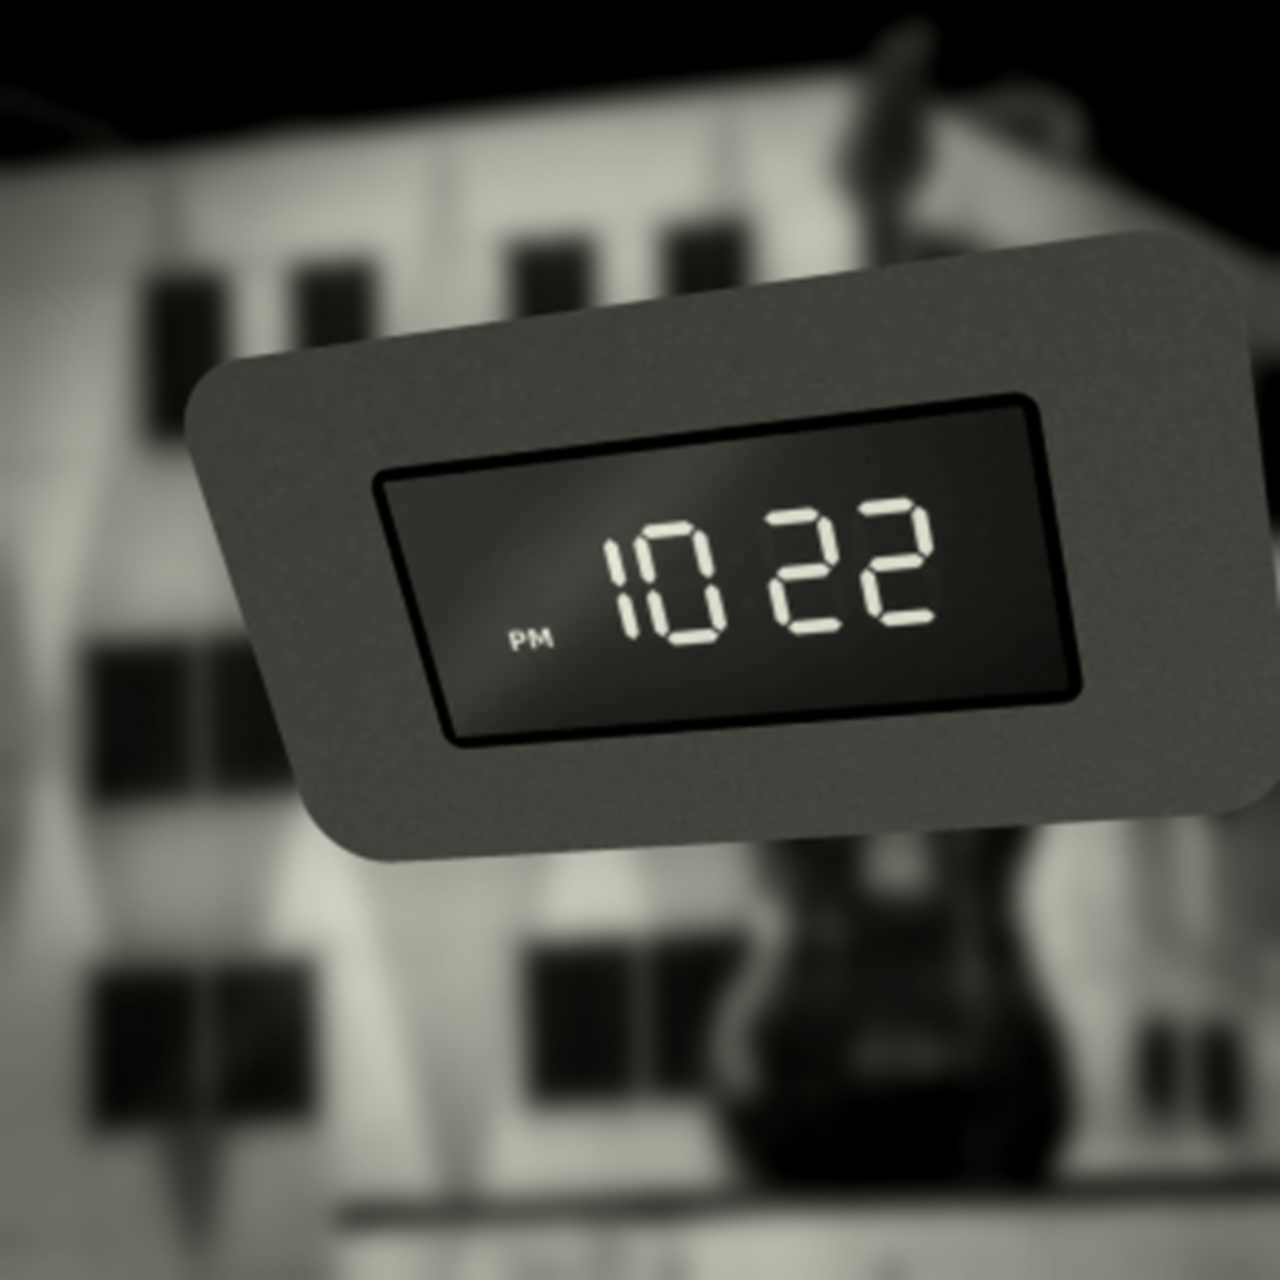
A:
10 h 22 min
